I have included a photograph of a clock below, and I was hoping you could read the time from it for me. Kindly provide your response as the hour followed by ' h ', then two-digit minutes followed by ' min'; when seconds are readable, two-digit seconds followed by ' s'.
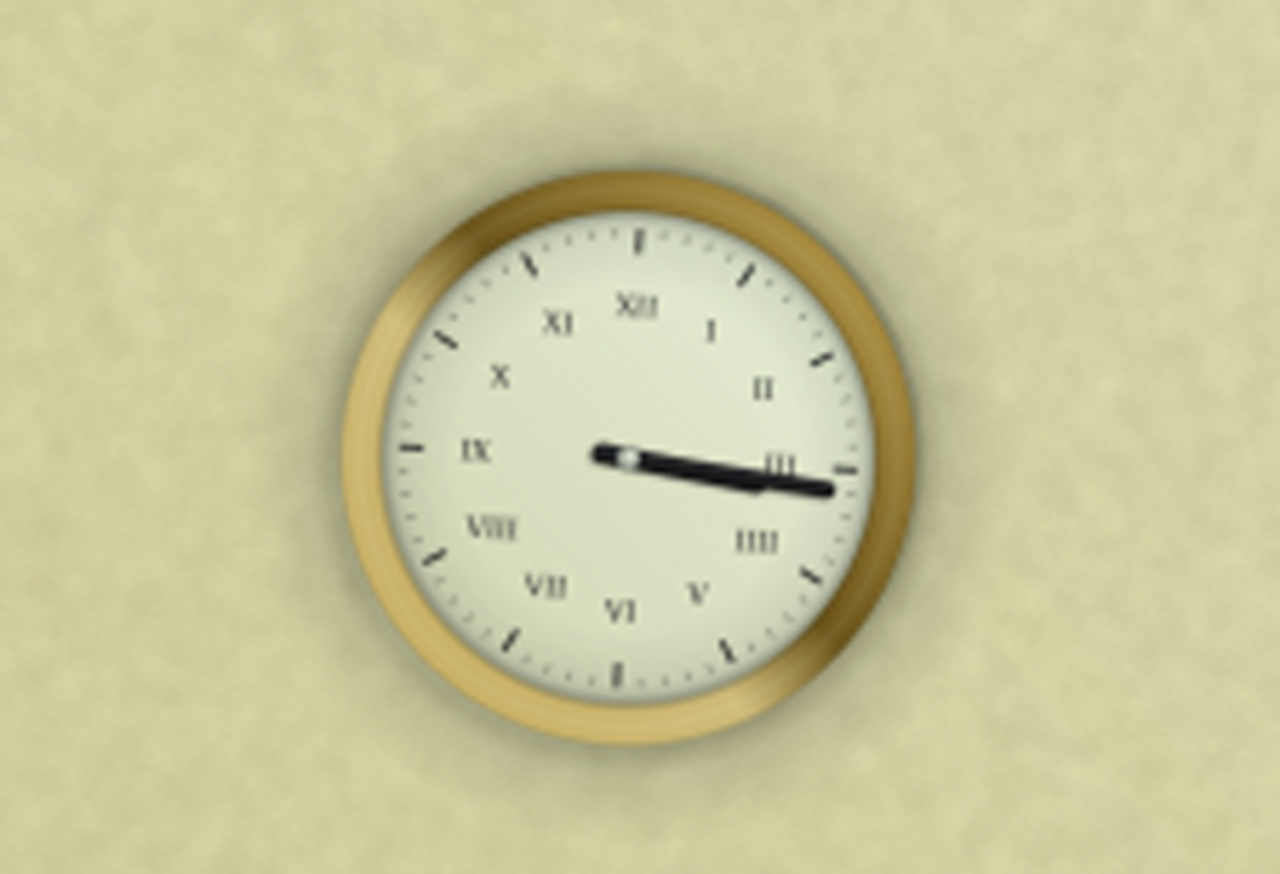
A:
3 h 16 min
